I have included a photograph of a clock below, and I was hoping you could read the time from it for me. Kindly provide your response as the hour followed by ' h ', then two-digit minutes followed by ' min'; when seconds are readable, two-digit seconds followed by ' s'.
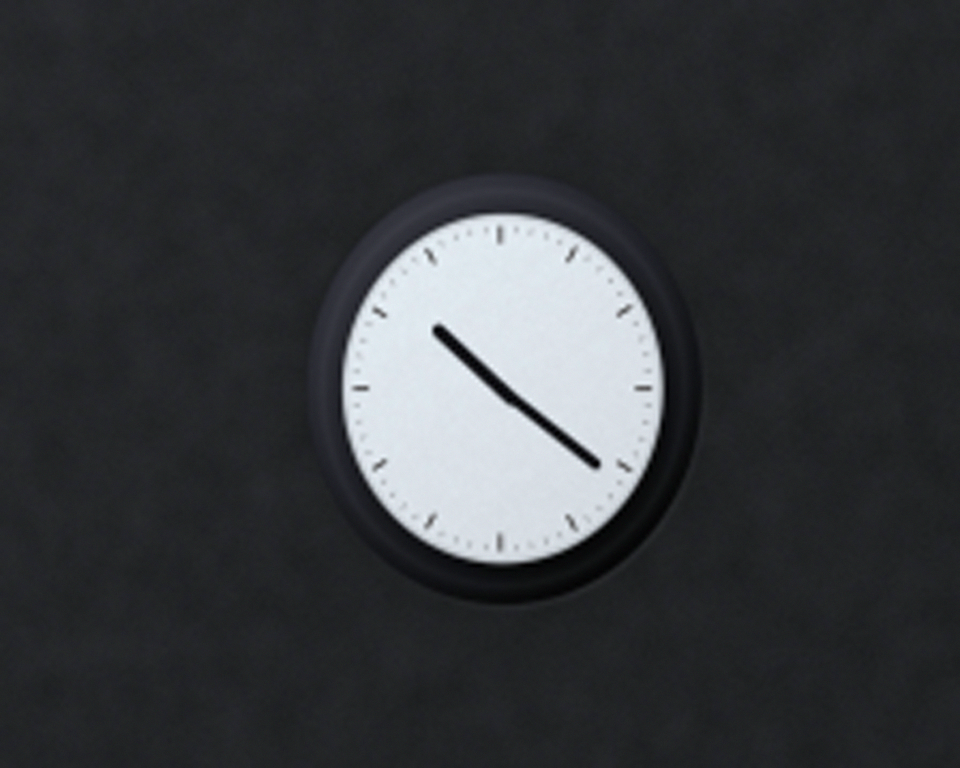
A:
10 h 21 min
